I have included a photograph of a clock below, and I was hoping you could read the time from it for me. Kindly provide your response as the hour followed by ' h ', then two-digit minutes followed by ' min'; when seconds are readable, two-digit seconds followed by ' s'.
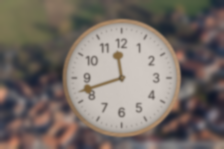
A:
11 h 42 min
